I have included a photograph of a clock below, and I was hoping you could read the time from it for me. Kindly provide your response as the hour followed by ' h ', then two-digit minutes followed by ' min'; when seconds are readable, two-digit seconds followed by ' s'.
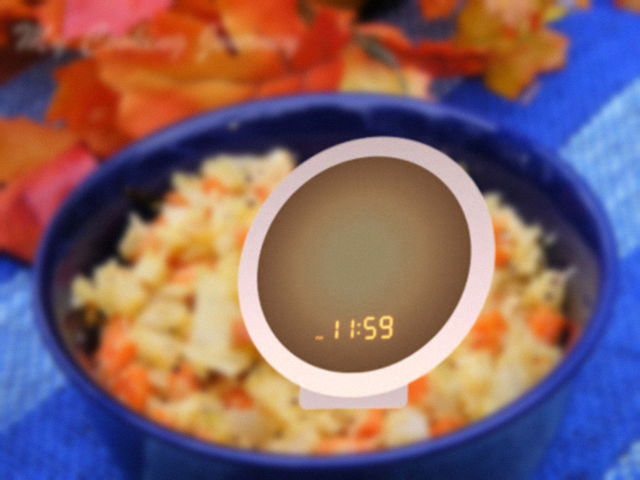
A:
11 h 59 min
